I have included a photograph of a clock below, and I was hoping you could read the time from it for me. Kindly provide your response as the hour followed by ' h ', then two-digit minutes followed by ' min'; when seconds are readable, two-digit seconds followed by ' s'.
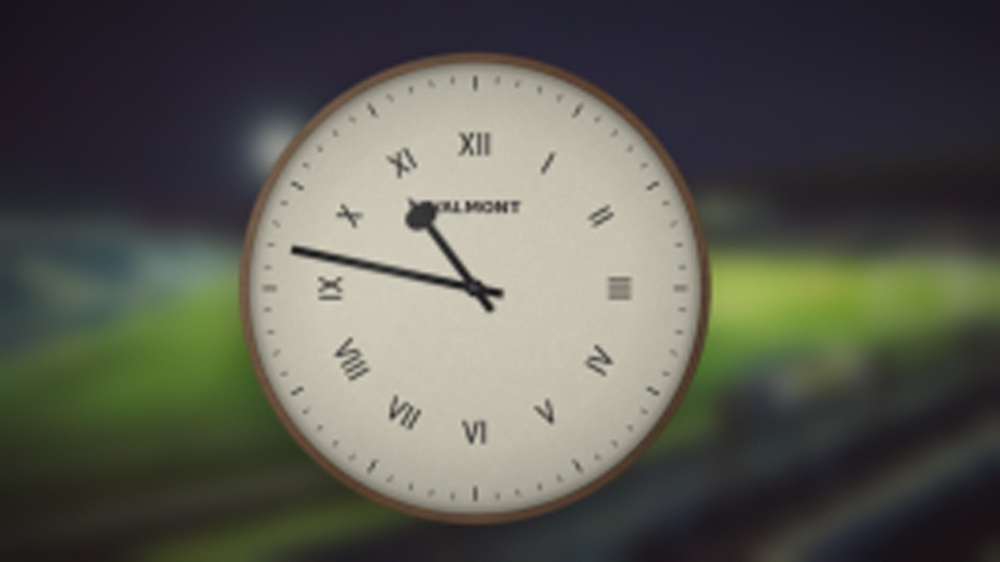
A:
10 h 47 min
